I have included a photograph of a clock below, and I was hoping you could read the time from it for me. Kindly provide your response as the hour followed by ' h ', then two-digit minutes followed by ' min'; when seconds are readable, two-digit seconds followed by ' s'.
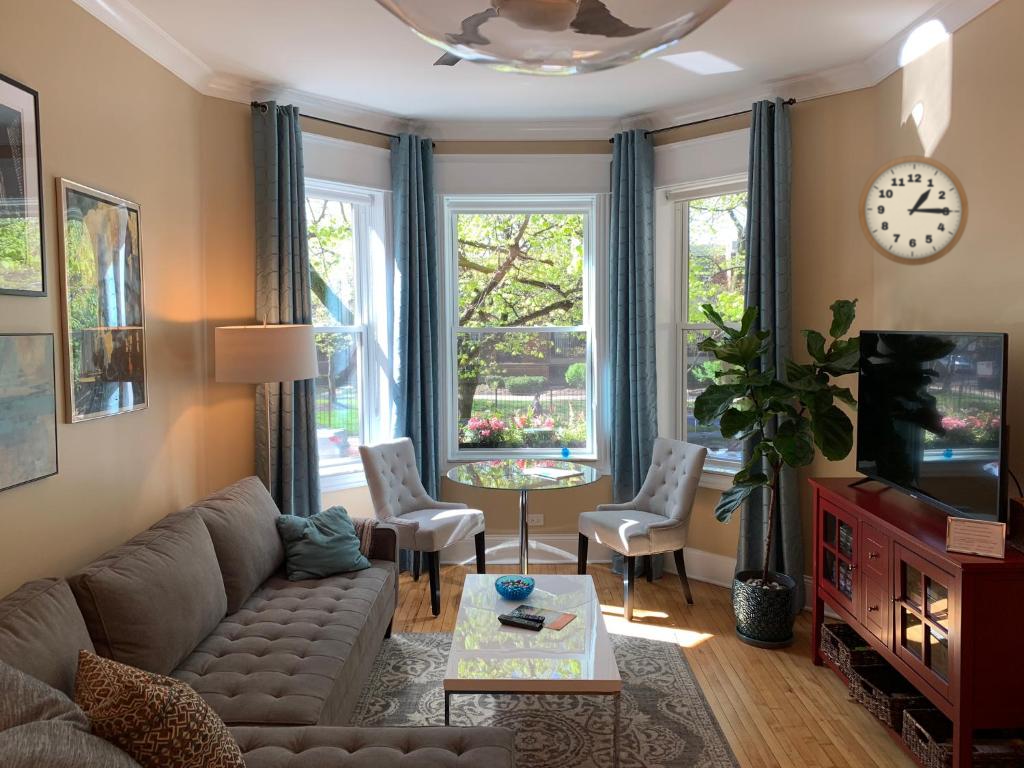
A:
1 h 15 min
